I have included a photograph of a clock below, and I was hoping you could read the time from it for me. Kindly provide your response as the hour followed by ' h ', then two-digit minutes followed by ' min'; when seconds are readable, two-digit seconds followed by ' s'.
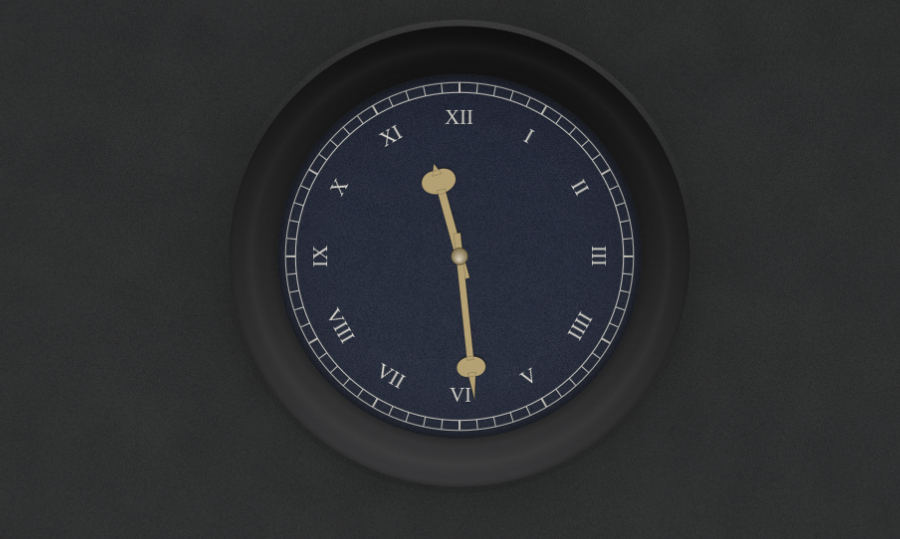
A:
11 h 29 min
